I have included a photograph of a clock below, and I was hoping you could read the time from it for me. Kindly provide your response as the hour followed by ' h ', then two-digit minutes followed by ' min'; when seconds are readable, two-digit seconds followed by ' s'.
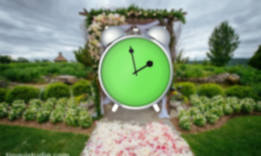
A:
1 h 58 min
